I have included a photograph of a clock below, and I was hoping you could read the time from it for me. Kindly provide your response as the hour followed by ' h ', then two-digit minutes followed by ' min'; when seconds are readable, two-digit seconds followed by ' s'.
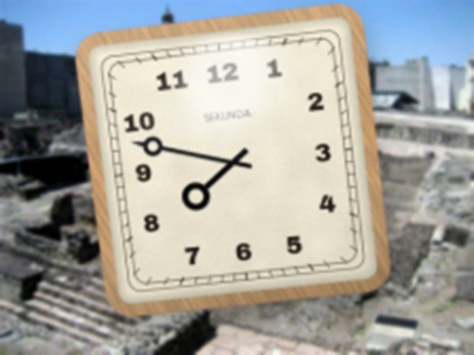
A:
7 h 48 min
